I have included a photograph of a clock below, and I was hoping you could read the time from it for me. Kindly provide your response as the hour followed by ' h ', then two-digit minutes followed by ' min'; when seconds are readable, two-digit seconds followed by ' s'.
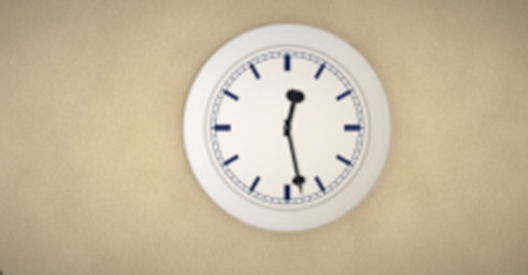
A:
12 h 28 min
